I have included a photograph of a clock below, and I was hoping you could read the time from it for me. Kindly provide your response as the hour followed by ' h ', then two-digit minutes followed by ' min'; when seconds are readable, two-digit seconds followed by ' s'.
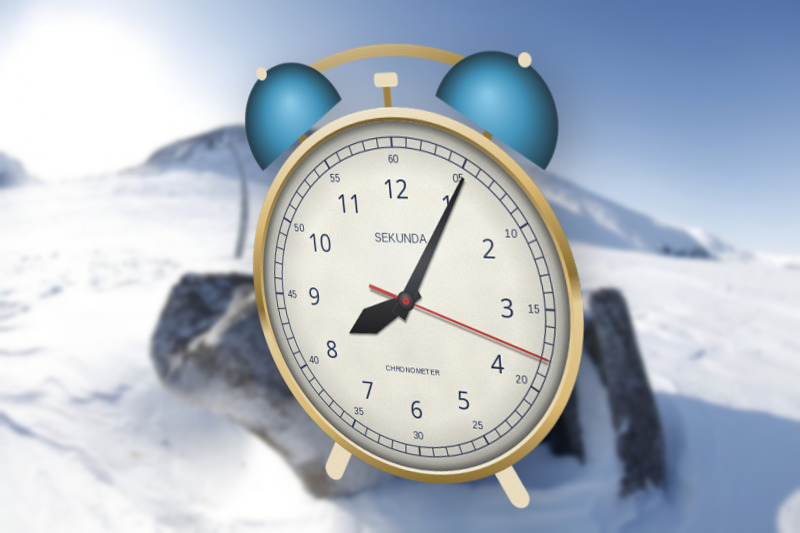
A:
8 h 05 min 18 s
